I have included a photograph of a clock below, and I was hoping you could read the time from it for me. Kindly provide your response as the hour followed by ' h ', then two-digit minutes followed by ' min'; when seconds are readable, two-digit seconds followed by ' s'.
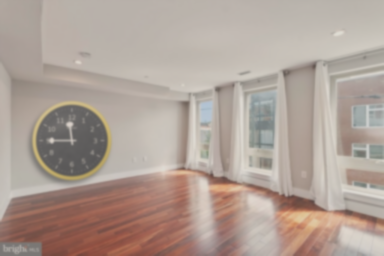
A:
11 h 45 min
